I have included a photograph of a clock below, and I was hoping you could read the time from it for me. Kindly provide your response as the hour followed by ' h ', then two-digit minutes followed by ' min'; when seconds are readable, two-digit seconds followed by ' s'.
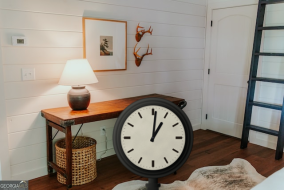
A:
1 h 01 min
